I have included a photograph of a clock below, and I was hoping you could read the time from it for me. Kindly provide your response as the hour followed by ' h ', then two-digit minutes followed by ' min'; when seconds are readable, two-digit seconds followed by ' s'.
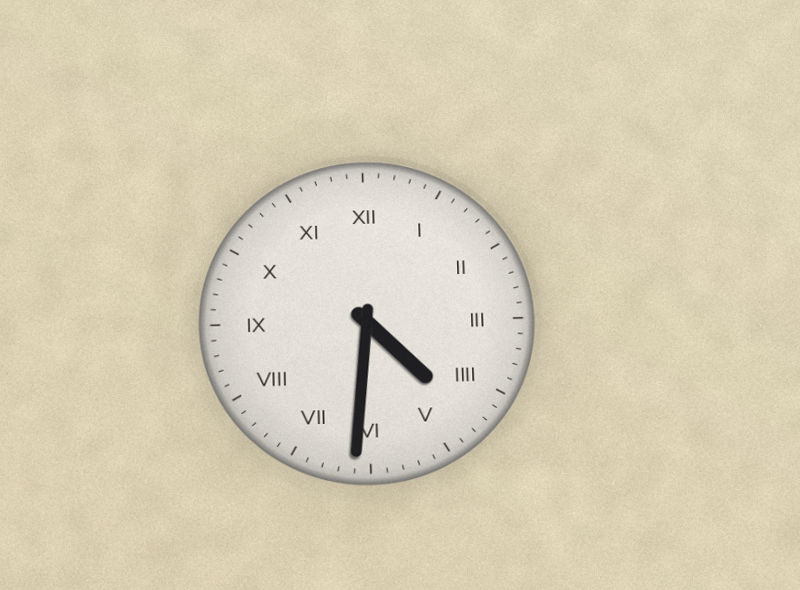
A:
4 h 31 min
